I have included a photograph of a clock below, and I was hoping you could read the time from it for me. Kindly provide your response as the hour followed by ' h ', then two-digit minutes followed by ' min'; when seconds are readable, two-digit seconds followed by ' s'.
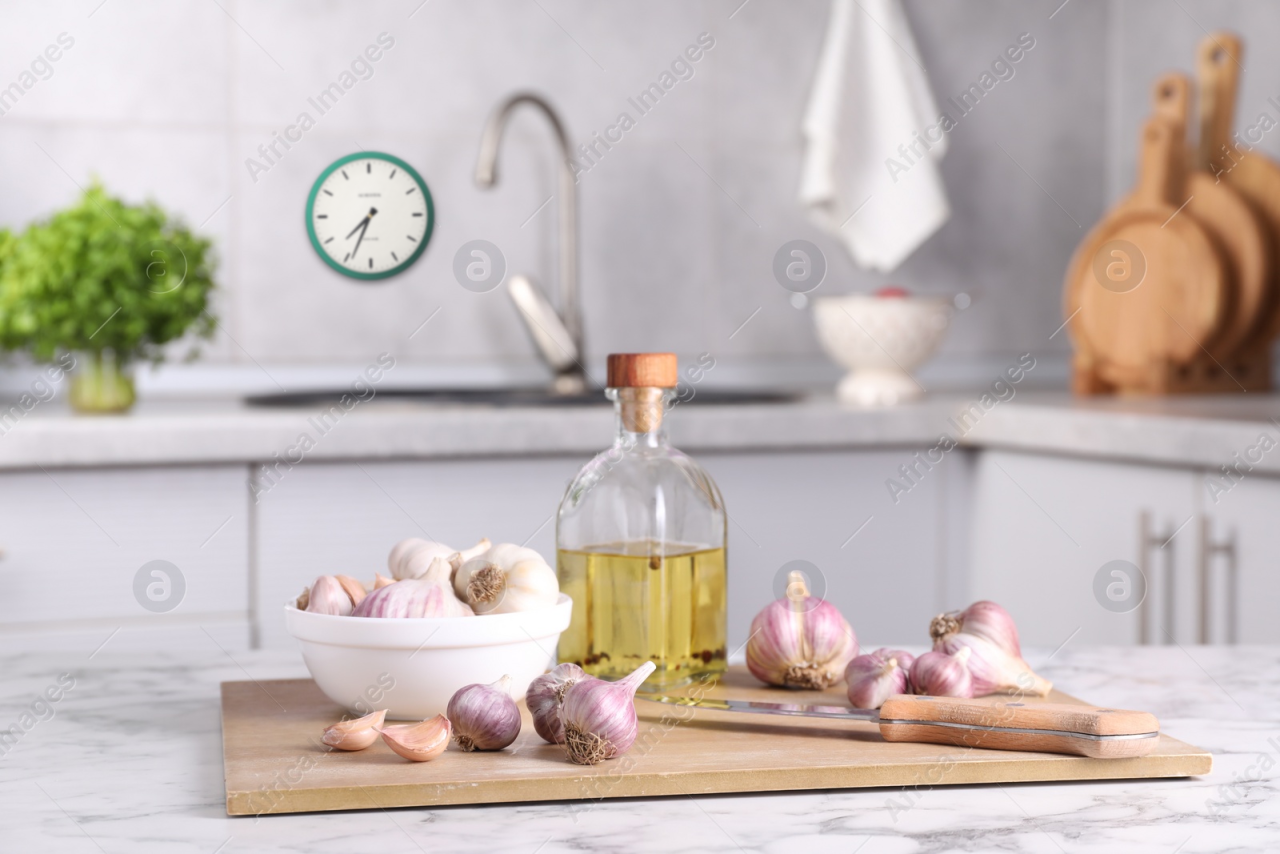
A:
7 h 34 min
